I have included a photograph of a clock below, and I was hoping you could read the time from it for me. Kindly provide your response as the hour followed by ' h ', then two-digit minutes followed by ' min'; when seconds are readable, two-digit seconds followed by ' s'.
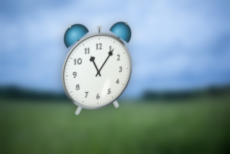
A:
11 h 06 min
